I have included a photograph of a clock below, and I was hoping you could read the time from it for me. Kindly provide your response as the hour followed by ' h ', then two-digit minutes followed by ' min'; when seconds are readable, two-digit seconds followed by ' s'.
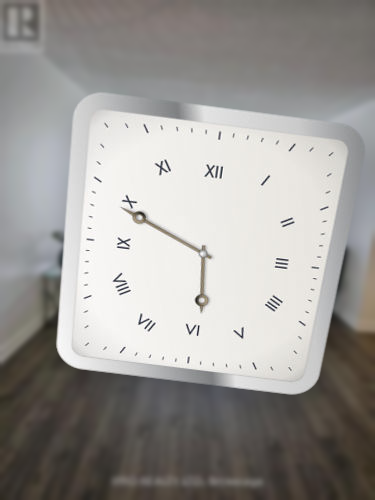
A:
5 h 49 min
